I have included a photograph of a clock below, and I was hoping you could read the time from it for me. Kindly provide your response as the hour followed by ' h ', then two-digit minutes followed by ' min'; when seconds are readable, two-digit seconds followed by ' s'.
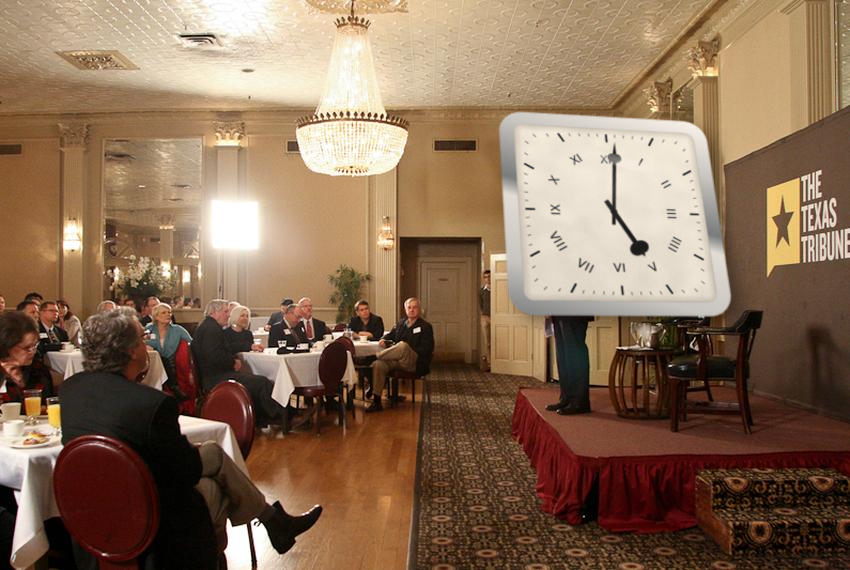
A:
5 h 01 min
